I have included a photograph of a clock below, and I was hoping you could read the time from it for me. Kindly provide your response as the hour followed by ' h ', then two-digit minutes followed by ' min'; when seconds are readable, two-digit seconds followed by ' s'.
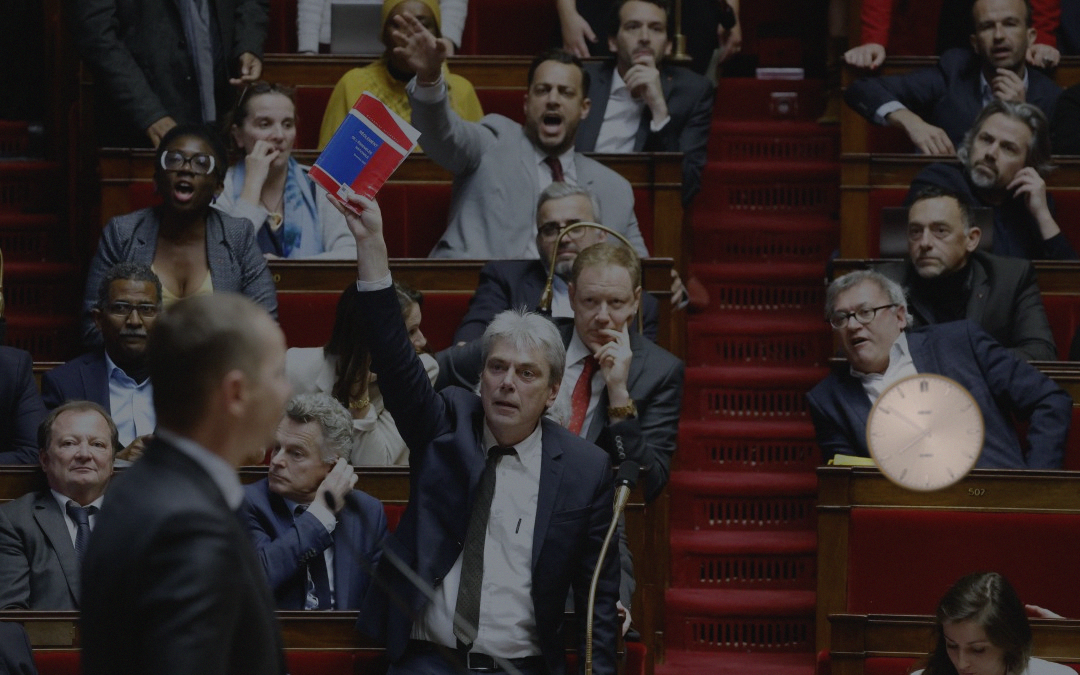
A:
7 h 51 min
